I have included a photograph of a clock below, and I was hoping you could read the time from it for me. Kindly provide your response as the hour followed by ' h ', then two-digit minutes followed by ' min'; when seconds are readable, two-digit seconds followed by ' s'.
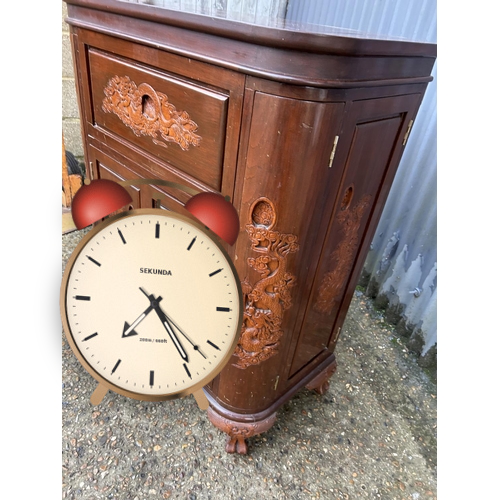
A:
7 h 24 min 22 s
